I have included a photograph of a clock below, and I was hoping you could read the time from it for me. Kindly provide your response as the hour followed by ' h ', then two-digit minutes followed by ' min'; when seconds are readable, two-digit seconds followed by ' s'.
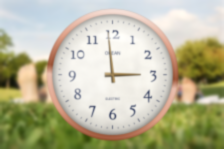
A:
2 h 59 min
